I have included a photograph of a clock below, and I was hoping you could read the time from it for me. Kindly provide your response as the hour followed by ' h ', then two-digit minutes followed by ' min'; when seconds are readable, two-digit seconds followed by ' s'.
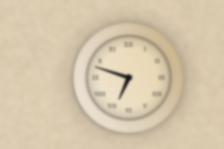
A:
6 h 48 min
